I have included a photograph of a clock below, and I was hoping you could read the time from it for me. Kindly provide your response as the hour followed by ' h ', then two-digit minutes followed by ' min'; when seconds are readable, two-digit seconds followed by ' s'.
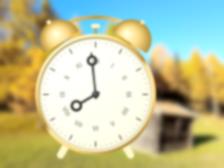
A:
7 h 59 min
